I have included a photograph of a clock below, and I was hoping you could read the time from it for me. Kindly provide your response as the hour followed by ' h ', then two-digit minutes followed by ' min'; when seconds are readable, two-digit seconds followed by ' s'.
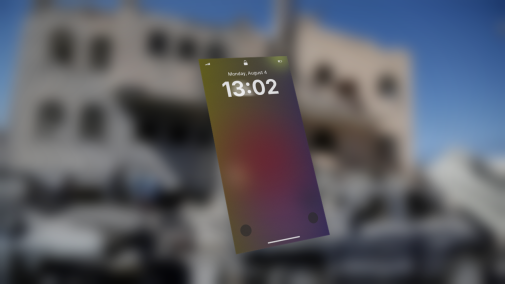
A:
13 h 02 min
